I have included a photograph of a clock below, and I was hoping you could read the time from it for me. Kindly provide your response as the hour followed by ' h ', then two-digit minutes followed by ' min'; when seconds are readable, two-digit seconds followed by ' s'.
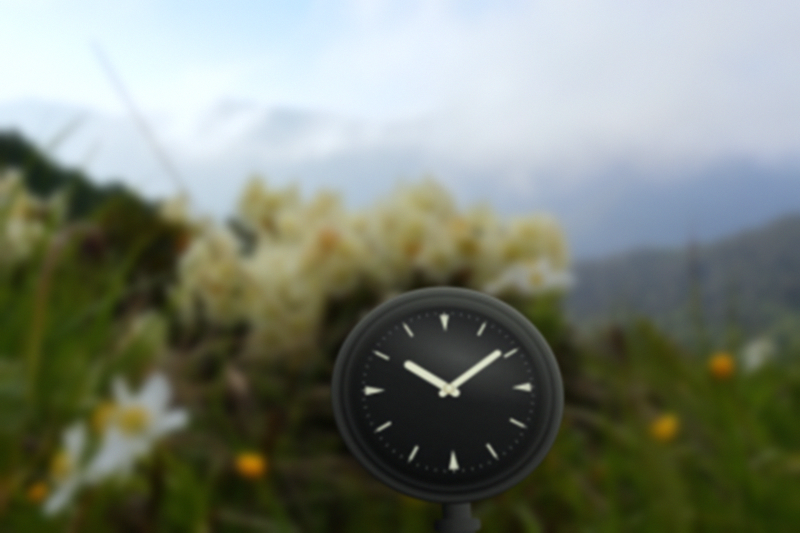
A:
10 h 09 min
